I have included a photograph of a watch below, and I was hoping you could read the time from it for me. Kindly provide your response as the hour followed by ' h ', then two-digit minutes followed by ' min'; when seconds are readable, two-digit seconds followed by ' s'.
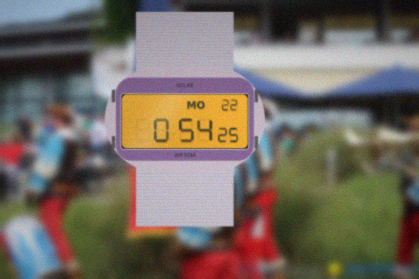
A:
0 h 54 min 25 s
